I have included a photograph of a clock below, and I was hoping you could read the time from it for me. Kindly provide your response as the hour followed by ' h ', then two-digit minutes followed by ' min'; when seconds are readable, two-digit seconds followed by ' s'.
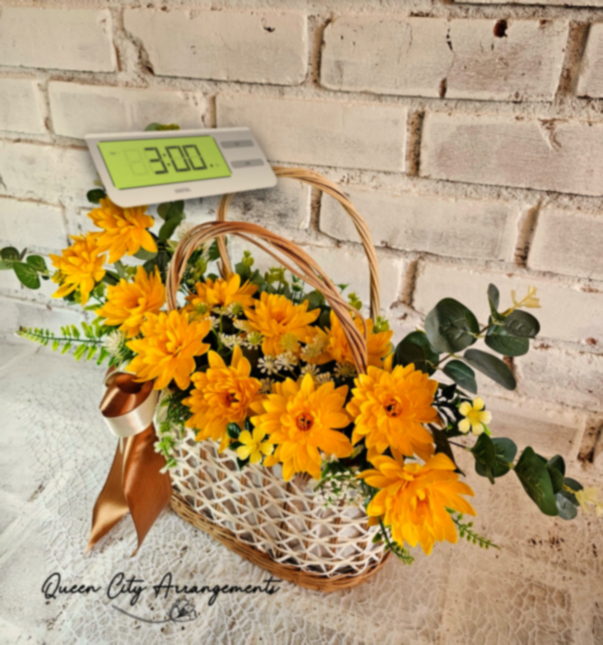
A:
3 h 00 min
